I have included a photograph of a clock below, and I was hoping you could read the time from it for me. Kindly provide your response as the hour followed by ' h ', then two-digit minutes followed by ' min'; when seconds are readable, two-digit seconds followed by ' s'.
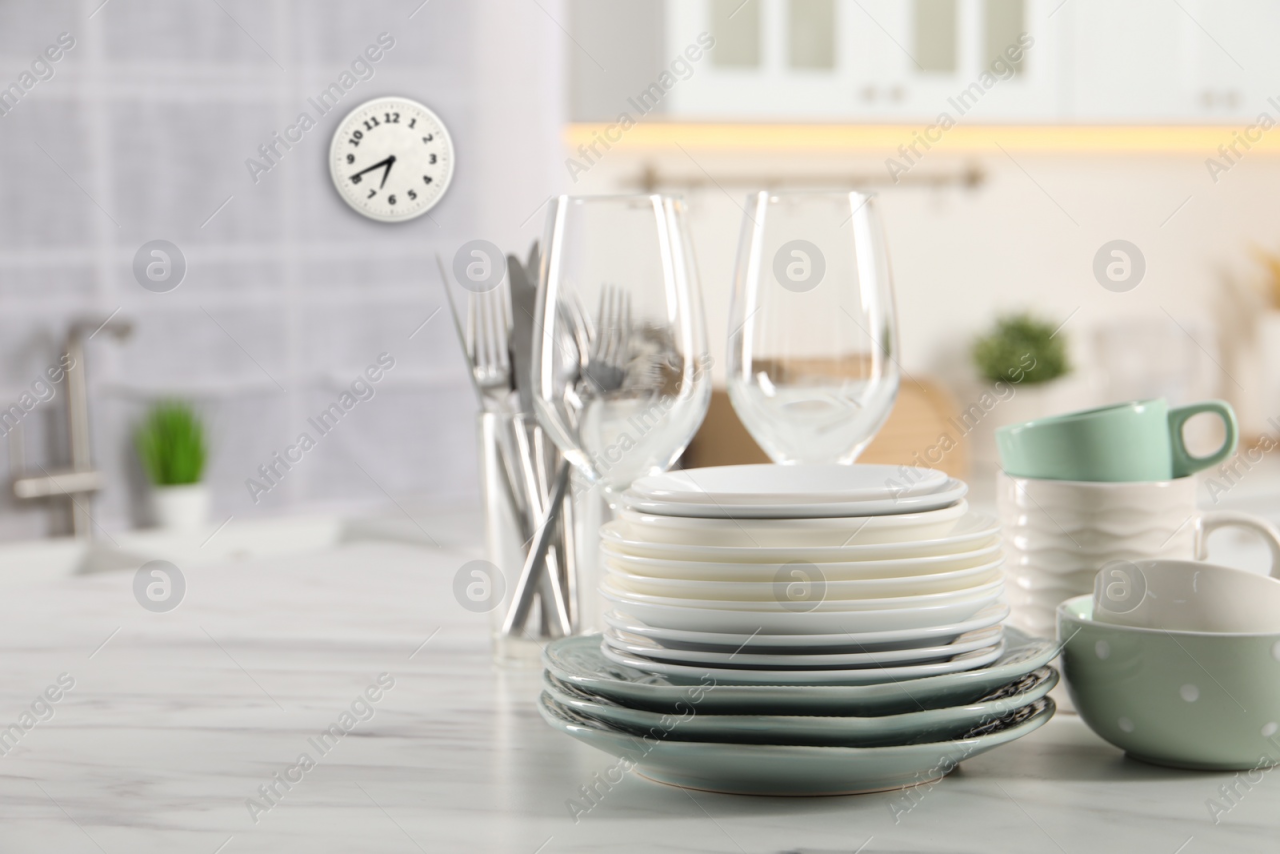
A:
6 h 41 min
